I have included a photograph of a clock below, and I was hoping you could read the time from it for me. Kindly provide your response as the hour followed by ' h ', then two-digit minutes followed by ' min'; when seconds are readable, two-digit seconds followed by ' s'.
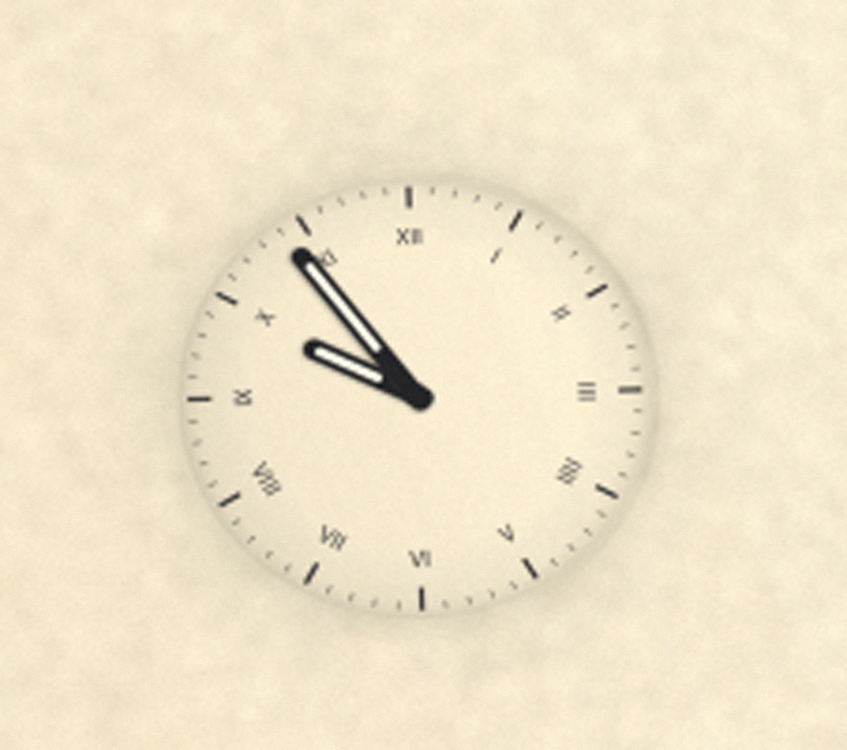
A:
9 h 54 min
